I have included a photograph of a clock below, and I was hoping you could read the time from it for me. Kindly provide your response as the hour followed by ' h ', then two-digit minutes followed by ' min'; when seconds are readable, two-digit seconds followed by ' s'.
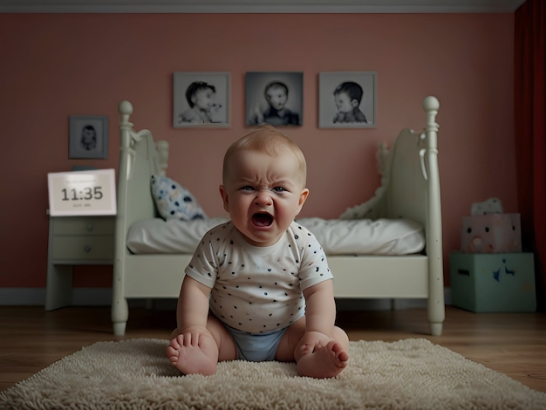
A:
11 h 35 min
